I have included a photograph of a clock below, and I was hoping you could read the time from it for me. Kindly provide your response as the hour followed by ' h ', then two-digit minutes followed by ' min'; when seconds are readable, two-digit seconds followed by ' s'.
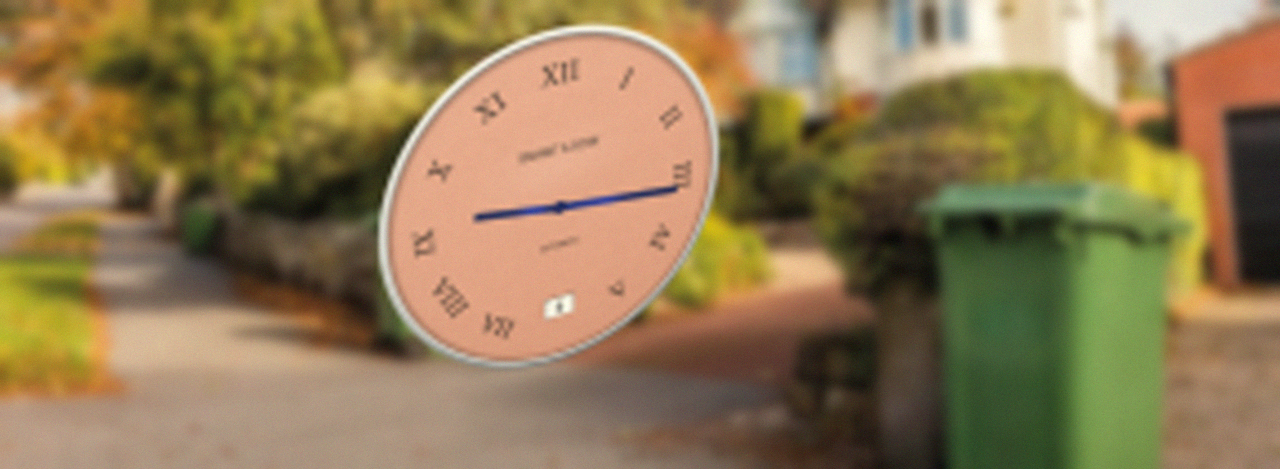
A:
9 h 16 min
